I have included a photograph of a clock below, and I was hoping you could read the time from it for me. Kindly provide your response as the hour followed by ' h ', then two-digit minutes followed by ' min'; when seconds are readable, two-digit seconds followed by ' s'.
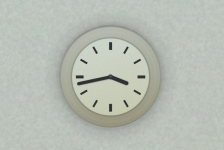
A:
3 h 43 min
